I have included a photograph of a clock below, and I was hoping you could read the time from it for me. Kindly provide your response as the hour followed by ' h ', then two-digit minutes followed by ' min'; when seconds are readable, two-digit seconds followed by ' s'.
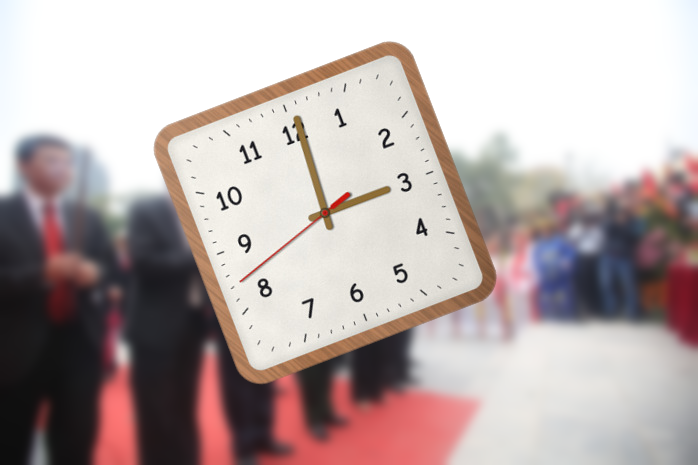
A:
3 h 00 min 42 s
